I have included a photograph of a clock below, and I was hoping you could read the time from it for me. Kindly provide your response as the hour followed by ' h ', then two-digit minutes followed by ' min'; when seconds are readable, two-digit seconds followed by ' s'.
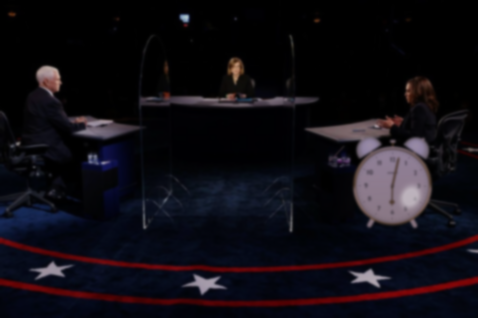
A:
6 h 02 min
